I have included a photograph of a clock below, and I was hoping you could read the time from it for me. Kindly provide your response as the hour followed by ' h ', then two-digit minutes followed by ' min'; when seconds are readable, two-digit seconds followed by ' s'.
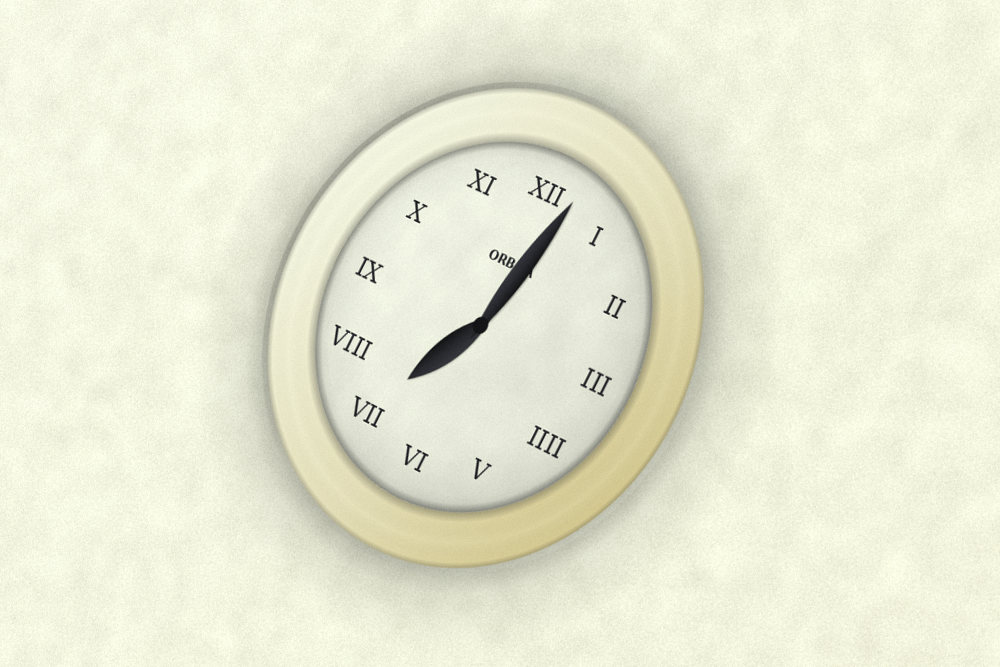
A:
7 h 02 min
